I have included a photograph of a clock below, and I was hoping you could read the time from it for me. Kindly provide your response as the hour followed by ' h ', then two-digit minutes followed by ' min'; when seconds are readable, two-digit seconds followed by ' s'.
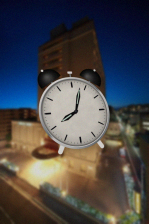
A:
8 h 03 min
